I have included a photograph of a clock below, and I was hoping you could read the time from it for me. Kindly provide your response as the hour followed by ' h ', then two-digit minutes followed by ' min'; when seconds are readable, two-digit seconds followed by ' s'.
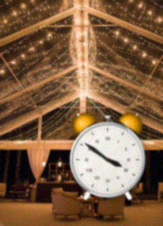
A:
3 h 51 min
